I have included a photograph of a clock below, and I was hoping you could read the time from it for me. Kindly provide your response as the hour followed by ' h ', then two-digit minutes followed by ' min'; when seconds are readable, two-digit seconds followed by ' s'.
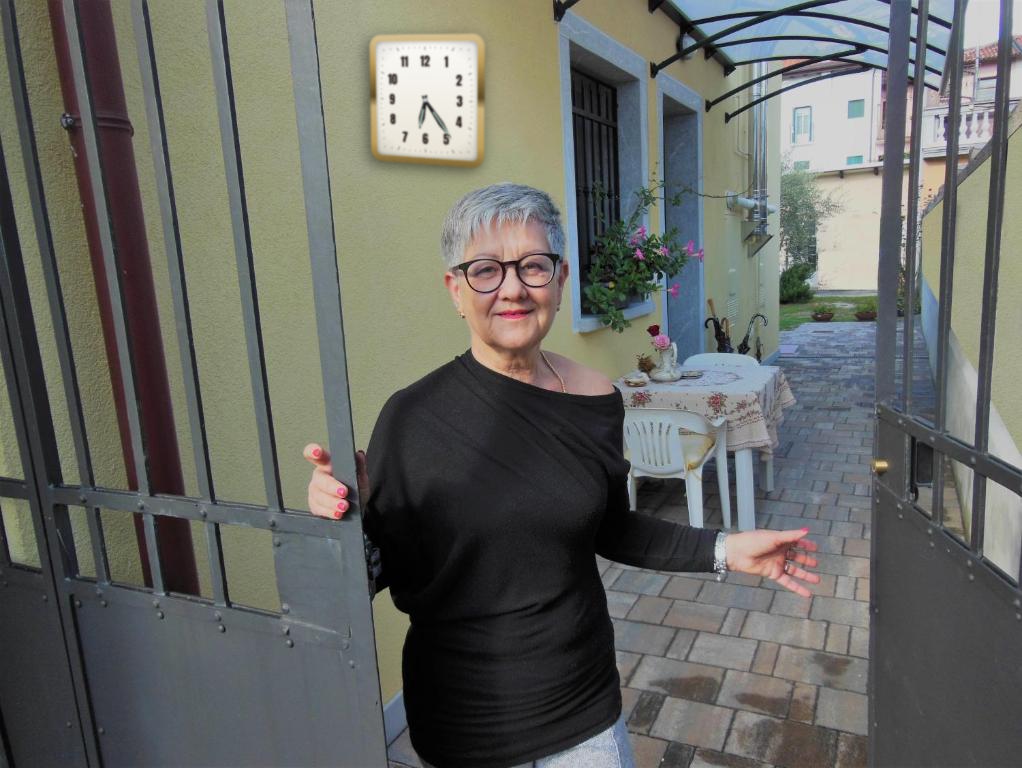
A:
6 h 24 min
